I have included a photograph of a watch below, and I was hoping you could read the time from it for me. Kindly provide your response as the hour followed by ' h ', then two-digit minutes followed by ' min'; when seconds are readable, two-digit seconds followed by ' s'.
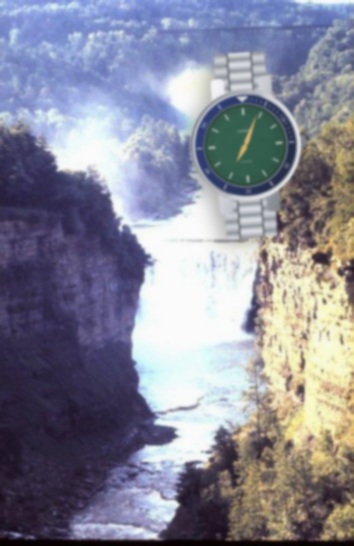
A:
7 h 04 min
